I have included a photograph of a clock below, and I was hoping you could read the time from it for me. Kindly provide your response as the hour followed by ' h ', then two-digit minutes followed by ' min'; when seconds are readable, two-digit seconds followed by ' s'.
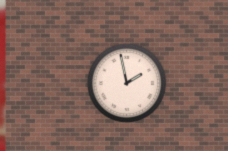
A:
1 h 58 min
